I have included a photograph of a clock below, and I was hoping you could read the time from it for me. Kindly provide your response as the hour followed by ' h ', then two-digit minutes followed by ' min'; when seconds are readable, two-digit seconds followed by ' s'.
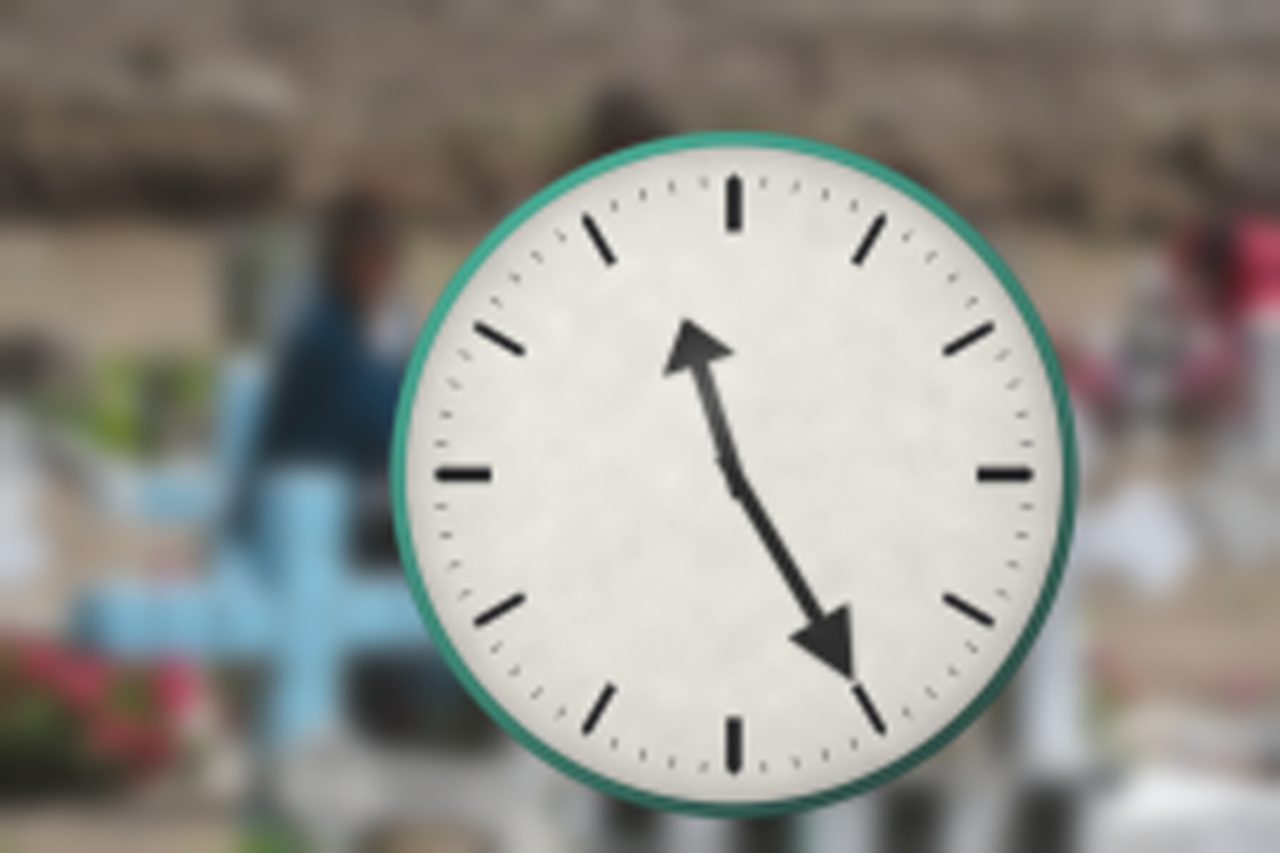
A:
11 h 25 min
